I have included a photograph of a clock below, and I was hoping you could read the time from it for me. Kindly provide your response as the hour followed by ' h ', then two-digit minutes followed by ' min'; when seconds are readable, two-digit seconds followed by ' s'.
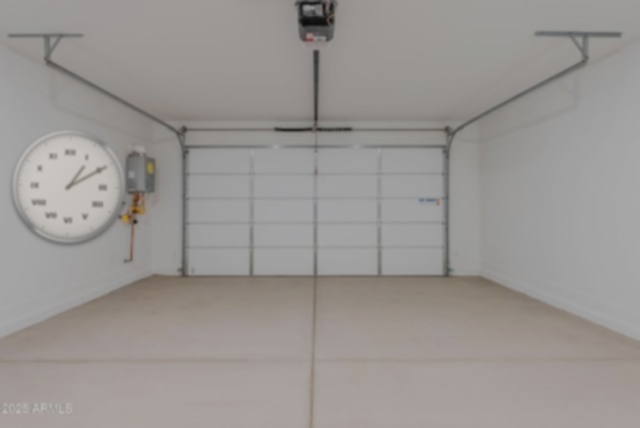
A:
1 h 10 min
